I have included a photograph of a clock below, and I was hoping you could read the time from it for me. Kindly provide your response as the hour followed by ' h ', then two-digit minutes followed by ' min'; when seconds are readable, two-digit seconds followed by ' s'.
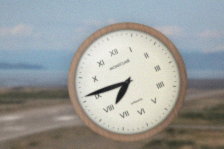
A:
7 h 46 min
